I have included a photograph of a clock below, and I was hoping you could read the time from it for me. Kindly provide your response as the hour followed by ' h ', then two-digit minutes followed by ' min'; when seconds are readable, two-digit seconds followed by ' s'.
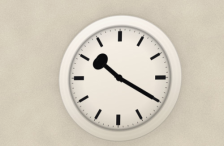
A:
10 h 20 min
